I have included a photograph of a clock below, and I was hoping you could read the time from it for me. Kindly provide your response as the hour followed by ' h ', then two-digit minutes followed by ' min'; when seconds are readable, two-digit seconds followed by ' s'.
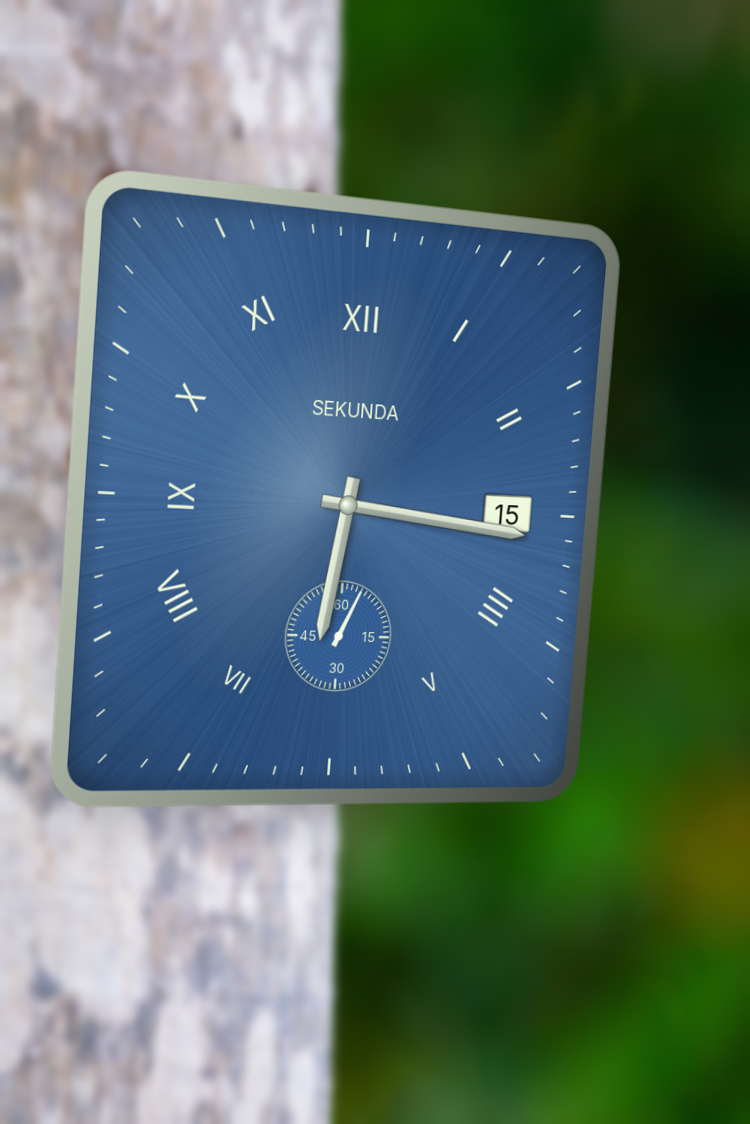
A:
6 h 16 min 04 s
